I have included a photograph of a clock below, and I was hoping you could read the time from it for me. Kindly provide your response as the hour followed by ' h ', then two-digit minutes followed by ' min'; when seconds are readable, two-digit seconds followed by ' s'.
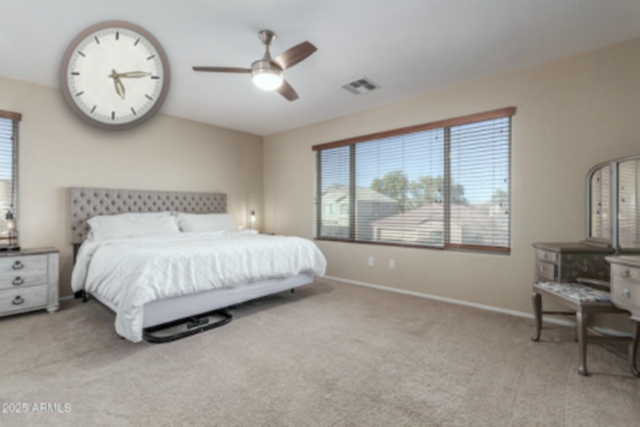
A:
5 h 14 min
